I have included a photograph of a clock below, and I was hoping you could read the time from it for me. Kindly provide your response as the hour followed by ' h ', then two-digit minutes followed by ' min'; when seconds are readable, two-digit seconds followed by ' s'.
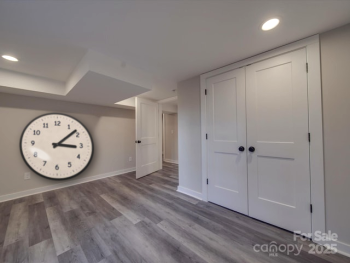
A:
3 h 08 min
